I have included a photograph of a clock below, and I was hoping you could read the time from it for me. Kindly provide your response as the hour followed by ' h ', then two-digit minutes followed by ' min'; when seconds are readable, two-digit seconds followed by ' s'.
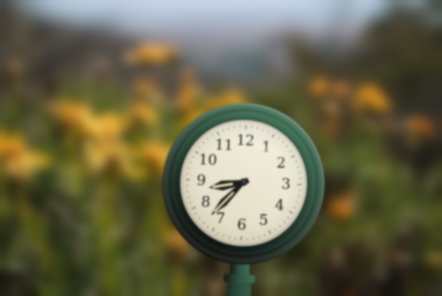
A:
8 h 37 min
